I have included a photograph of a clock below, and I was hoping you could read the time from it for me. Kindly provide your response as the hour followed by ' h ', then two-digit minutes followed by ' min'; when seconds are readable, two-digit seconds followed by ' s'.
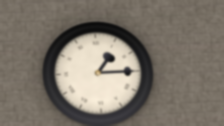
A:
1 h 15 min
